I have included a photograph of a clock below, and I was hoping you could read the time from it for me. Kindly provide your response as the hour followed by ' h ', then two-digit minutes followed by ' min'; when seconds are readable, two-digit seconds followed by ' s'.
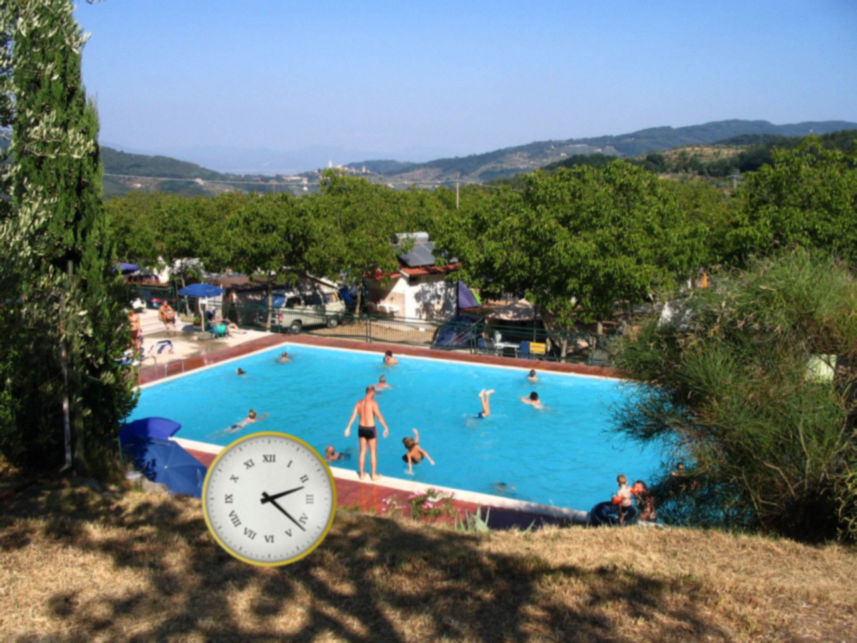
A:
2 h 22 min
